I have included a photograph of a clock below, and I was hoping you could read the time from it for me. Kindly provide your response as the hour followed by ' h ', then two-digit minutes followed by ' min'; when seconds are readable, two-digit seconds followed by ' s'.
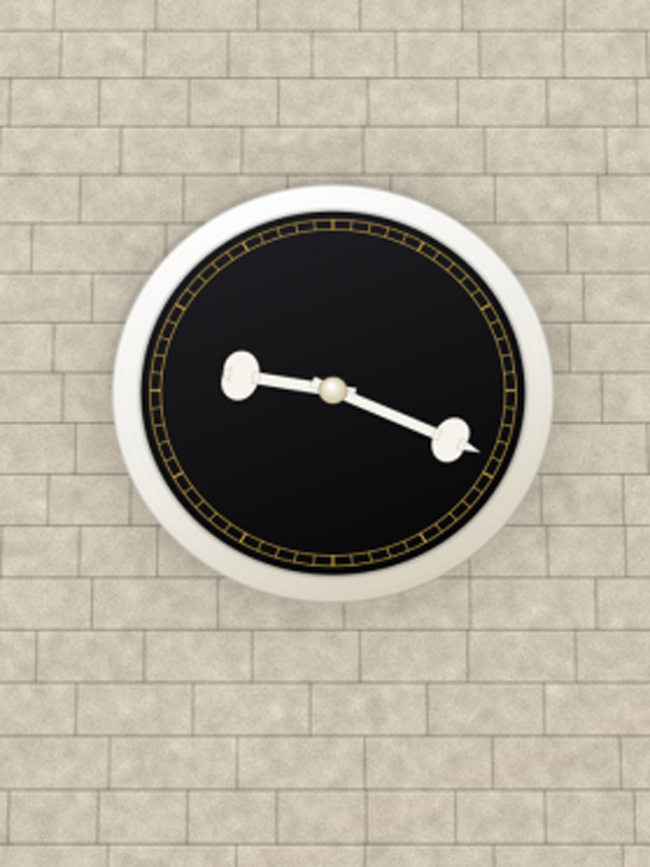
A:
9 h 19 min
